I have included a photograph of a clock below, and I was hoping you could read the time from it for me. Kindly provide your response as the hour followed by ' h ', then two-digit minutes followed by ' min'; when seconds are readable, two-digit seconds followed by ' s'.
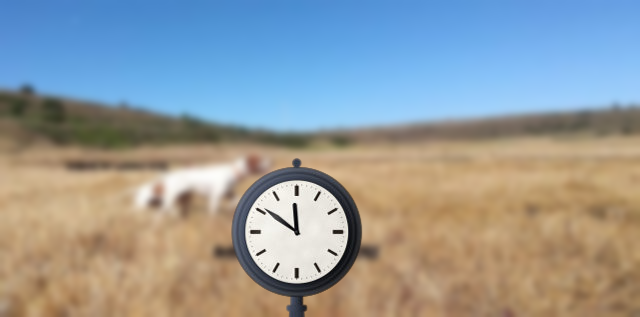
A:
11 h 51 min
